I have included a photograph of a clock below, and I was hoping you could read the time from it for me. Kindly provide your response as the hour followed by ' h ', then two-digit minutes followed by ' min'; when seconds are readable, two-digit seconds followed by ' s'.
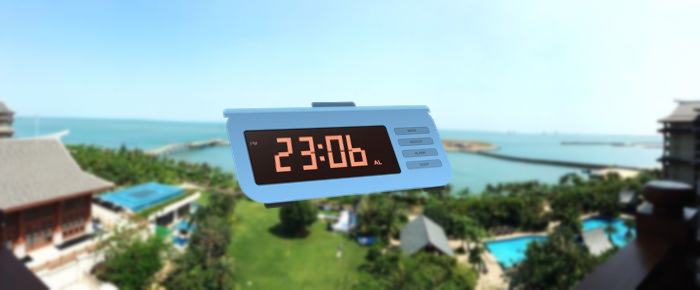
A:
23 h 06 min
